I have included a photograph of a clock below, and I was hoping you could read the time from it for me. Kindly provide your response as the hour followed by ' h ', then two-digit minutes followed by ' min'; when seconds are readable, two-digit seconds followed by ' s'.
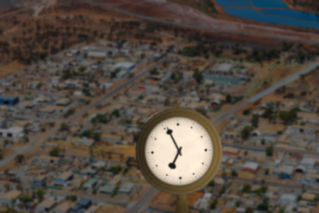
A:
6 h 56 min
